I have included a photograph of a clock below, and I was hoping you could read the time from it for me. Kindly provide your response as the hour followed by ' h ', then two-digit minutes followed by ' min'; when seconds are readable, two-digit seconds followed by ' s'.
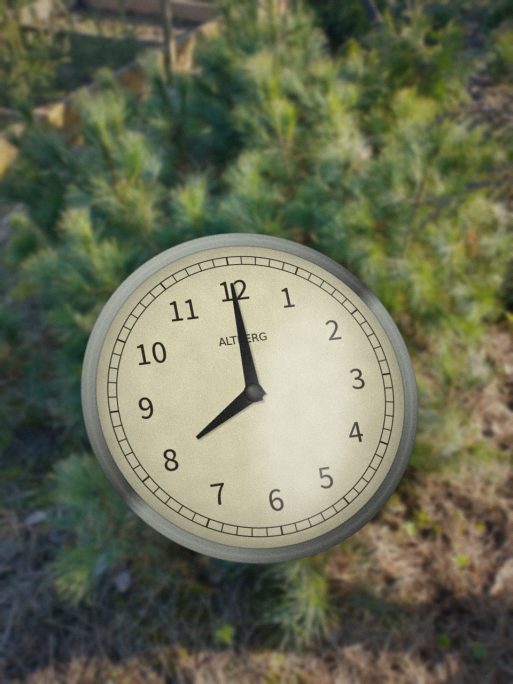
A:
8 h 00 min
